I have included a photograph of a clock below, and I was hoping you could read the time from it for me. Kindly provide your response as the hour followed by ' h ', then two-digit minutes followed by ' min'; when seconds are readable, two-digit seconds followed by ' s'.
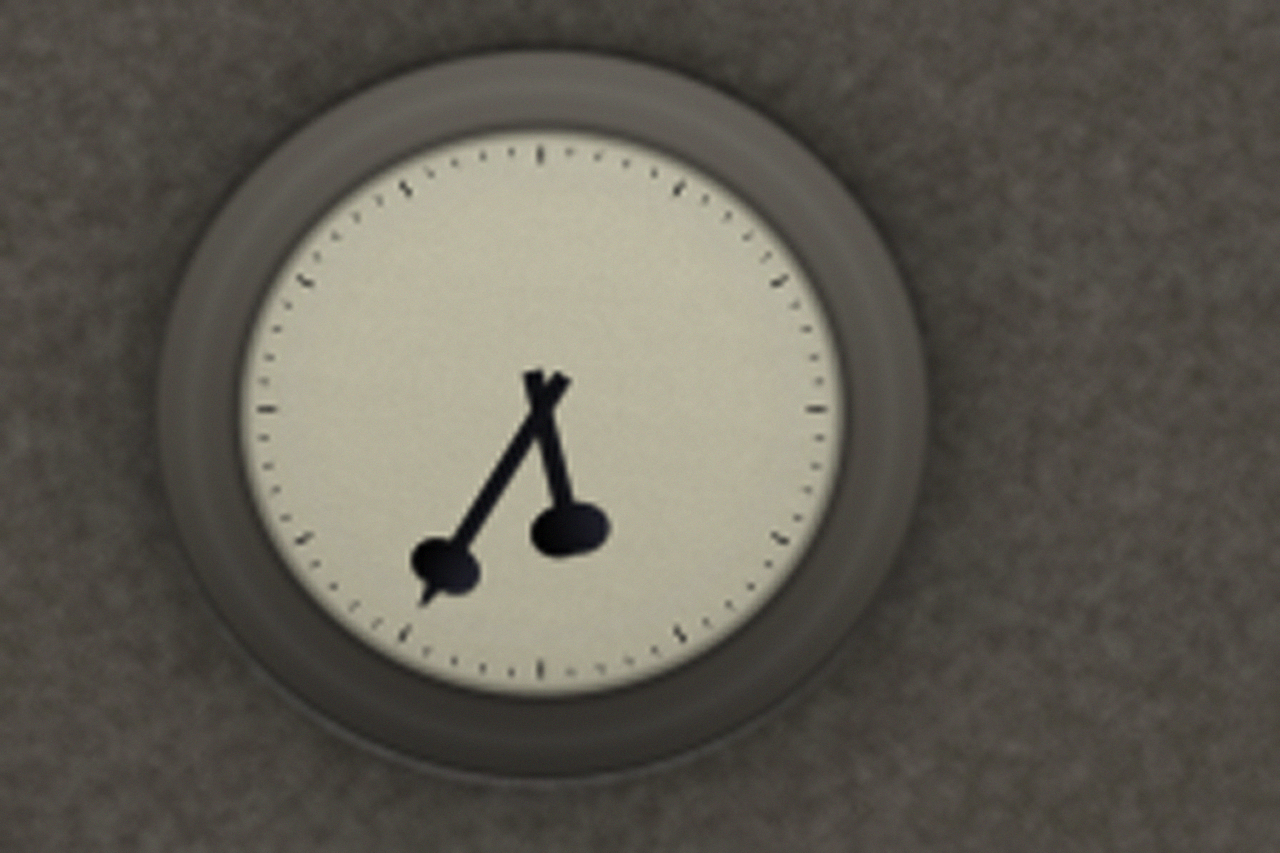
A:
5 h 35 min
